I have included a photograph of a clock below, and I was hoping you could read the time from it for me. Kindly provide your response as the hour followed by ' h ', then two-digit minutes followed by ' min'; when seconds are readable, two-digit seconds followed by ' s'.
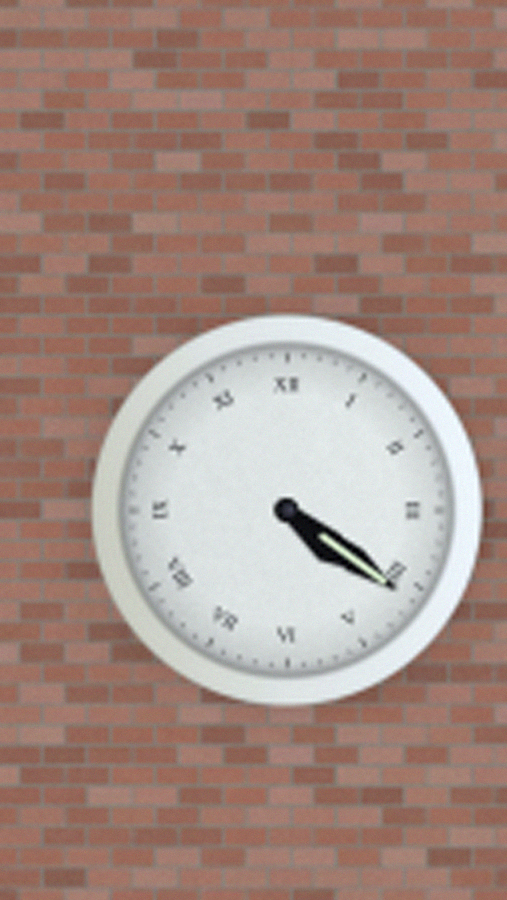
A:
4 h 21 min
